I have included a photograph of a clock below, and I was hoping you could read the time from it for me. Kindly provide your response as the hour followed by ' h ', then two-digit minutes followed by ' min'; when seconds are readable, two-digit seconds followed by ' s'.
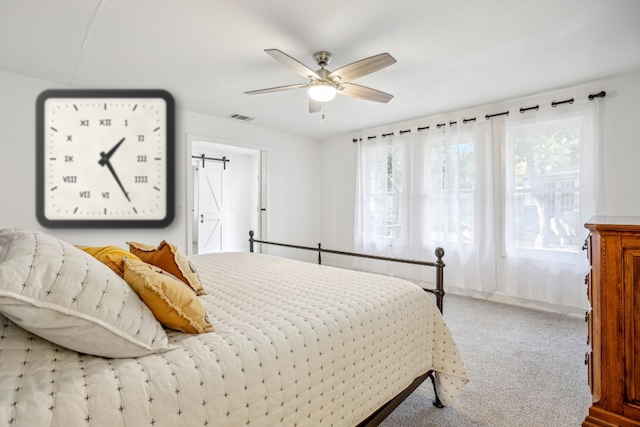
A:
1 h 25 min
